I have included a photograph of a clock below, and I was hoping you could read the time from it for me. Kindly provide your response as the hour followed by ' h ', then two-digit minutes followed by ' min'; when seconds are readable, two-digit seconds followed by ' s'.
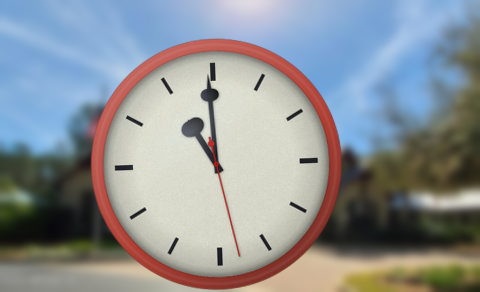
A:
10 h 59 min 28 s
